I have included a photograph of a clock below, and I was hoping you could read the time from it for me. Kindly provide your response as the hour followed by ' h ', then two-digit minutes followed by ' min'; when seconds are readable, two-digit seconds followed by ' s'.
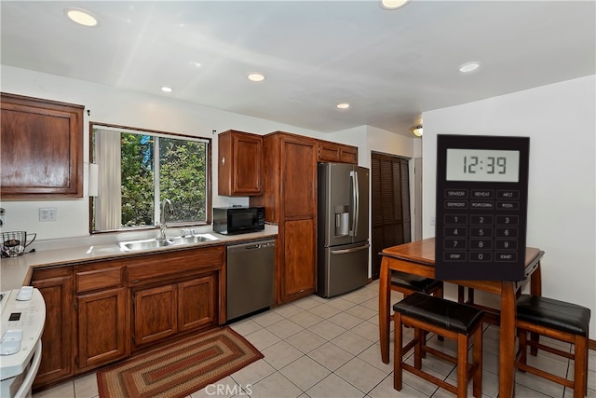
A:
12 h 39 min
